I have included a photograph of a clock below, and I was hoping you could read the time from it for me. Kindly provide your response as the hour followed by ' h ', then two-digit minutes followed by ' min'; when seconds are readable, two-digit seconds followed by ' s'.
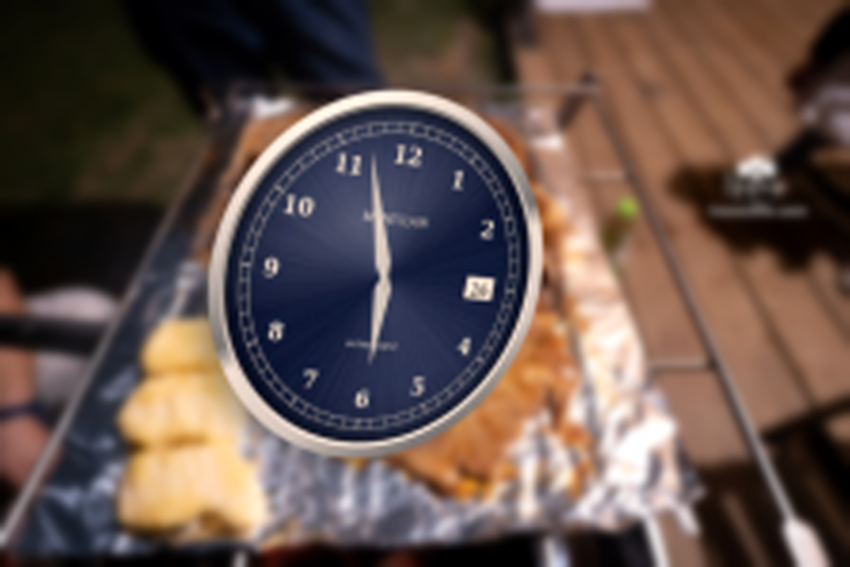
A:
5 h 57 min
